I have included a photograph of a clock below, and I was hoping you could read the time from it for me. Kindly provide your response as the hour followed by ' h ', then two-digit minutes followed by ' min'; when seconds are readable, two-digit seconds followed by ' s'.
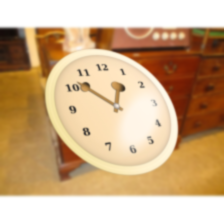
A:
12 h 52 min
